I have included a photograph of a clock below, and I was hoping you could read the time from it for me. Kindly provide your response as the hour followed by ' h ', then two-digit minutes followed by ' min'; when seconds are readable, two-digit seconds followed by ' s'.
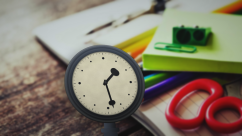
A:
1 h 28 min
